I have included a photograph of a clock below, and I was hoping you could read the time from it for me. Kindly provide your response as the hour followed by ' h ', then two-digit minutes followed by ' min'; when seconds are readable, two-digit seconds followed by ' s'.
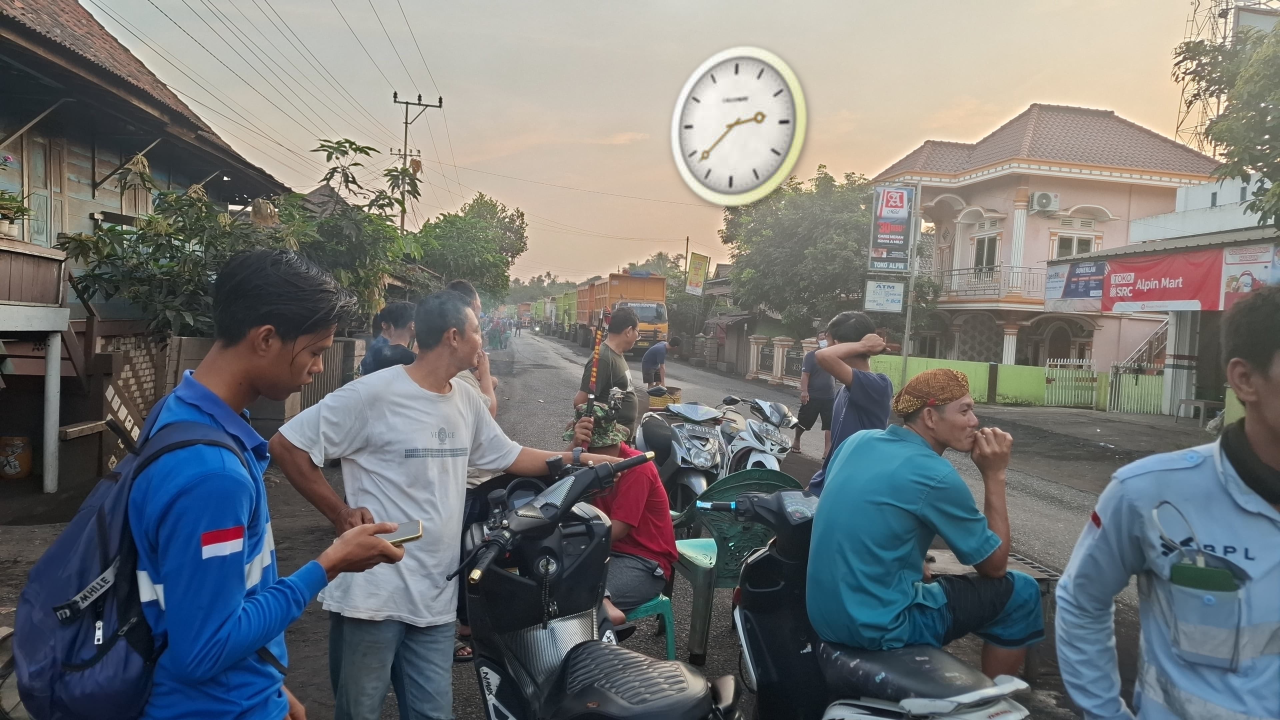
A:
2 h 38 min
